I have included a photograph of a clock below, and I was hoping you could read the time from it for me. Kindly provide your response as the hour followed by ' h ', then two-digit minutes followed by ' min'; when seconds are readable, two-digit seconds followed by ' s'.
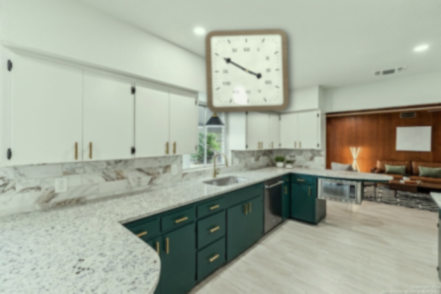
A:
3 h 50 min
